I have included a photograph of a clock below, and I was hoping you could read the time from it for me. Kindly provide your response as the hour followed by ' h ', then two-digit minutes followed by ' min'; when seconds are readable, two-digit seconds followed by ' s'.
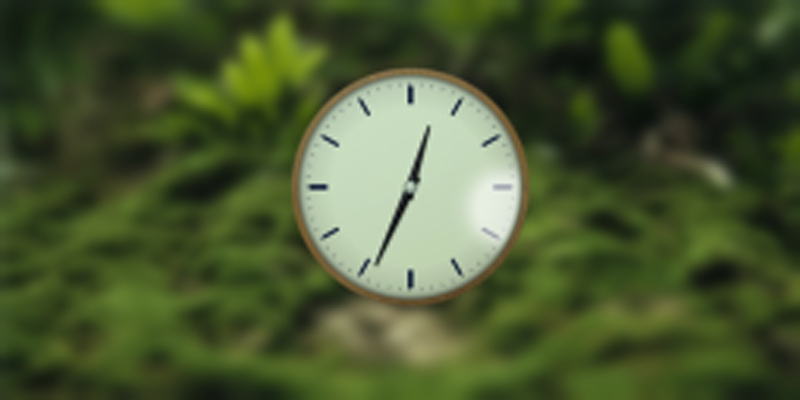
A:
12 h 34 min
